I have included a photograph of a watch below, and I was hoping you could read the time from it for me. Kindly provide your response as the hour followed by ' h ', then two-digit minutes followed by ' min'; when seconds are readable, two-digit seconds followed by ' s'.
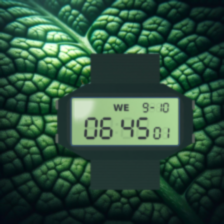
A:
6 h 45 min 01 s
